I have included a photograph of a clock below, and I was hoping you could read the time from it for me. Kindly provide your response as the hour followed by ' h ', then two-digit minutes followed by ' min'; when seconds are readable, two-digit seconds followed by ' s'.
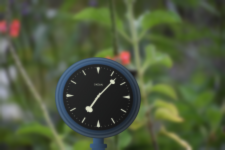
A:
7 h 07 min
